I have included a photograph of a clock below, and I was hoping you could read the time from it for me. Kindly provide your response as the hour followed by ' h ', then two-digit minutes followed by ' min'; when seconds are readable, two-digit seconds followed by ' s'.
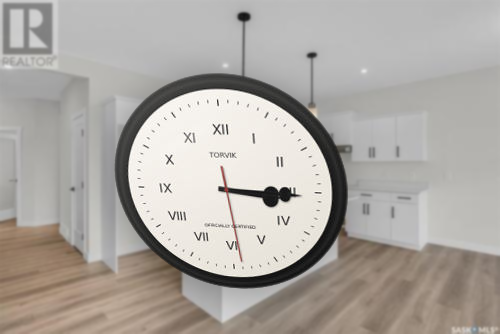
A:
3 h 15 min 29 s
